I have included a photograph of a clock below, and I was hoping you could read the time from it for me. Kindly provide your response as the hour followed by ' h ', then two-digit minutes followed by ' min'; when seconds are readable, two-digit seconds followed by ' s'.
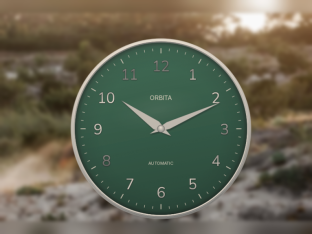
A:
10 h 11 min
